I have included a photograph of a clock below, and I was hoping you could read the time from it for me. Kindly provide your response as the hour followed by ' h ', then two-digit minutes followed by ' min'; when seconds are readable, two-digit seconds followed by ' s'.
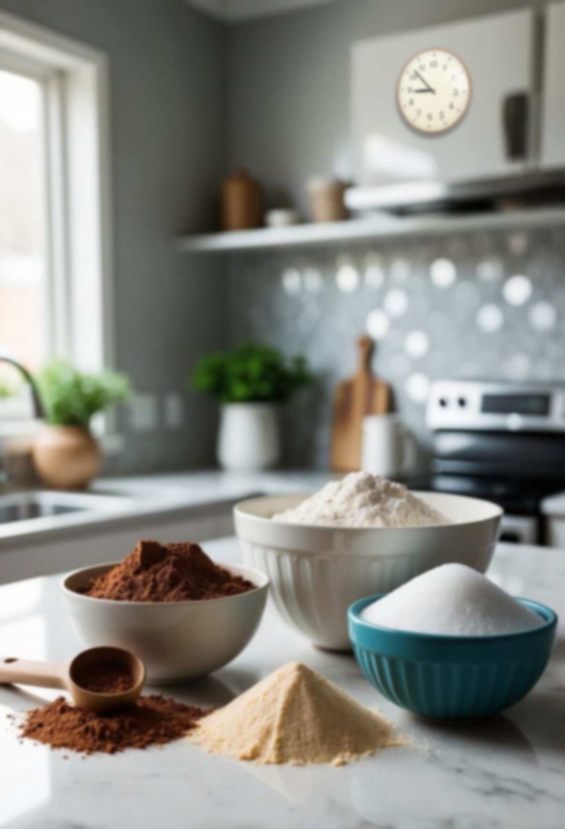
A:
8 h 52 min
